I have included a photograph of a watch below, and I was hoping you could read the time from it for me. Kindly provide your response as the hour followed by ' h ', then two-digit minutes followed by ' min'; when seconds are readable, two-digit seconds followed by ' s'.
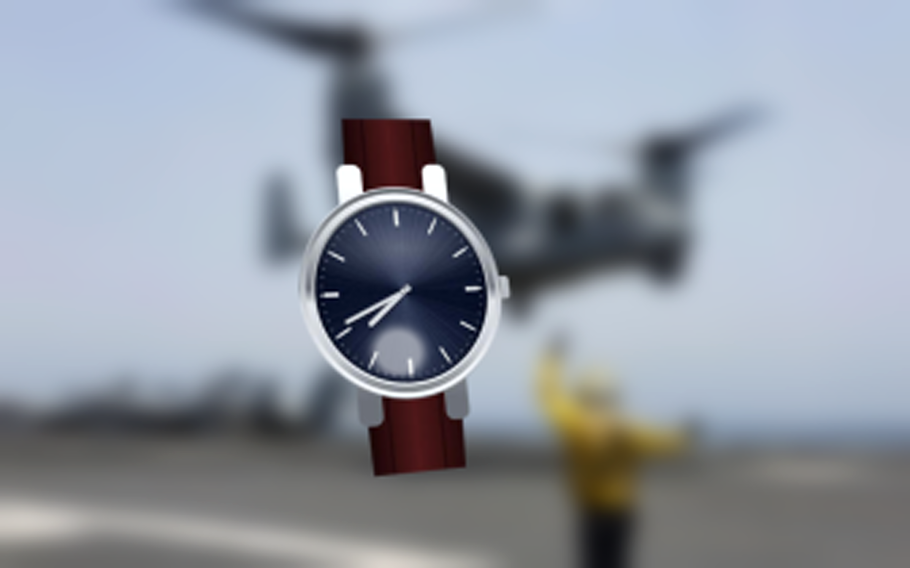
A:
7 h 41 min
